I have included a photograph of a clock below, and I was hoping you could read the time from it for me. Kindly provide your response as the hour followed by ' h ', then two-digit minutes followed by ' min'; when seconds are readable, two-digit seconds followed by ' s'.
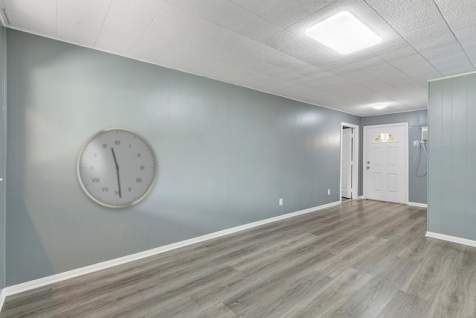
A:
11 h 29 min
